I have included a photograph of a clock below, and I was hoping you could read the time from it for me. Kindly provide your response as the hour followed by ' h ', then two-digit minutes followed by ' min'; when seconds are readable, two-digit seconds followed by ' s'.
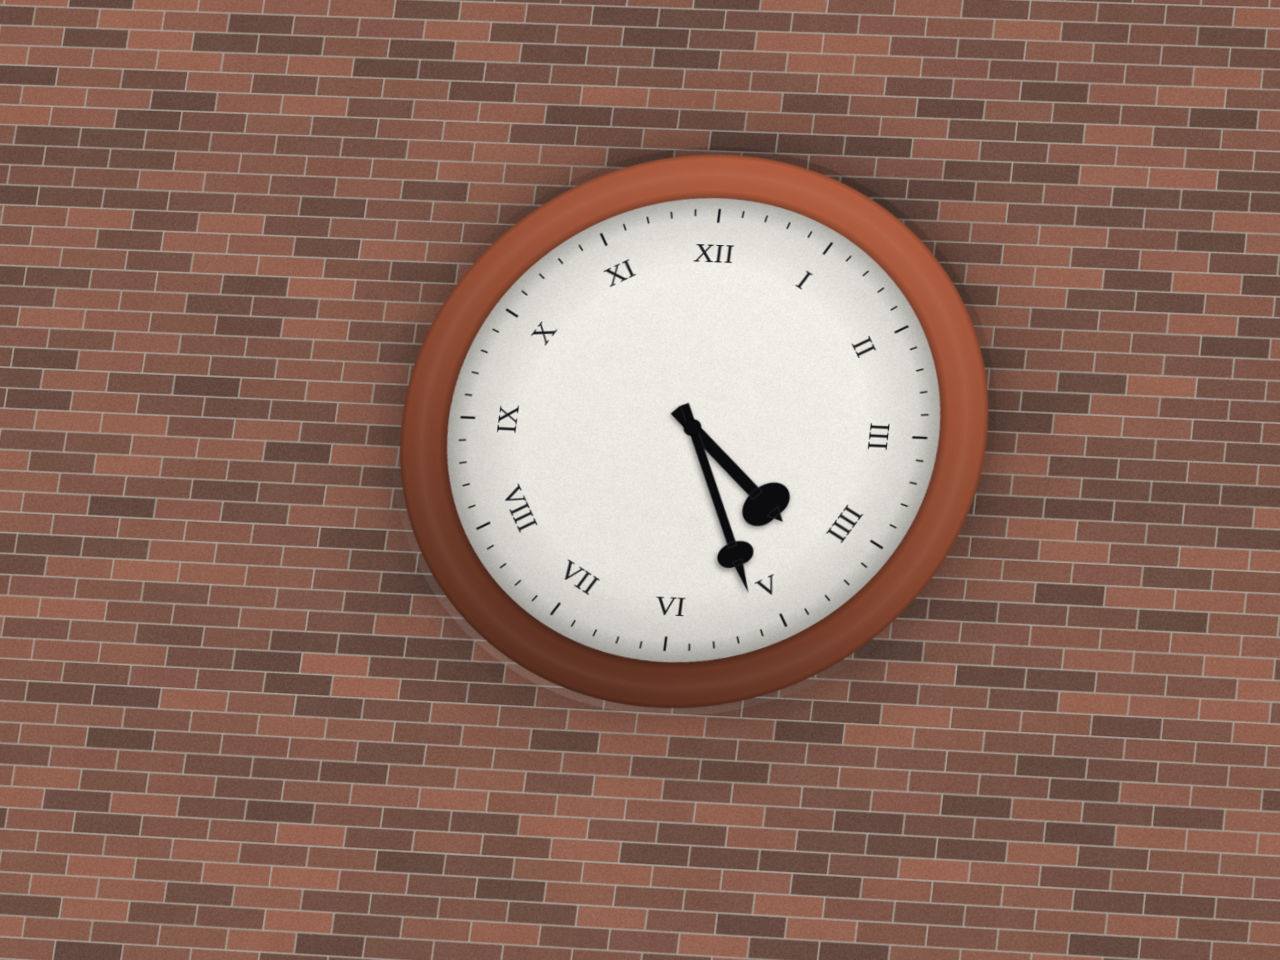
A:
4 h 26 min
